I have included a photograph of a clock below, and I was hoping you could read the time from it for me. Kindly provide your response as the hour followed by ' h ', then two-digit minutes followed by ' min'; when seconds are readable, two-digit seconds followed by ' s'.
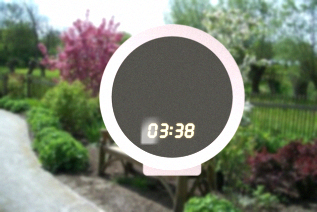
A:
3 h 38 min
